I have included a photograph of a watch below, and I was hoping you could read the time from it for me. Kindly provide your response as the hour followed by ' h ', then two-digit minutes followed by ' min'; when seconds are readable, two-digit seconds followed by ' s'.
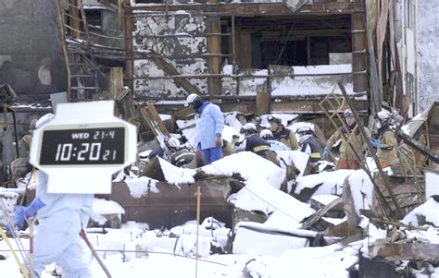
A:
10 h 20 min
